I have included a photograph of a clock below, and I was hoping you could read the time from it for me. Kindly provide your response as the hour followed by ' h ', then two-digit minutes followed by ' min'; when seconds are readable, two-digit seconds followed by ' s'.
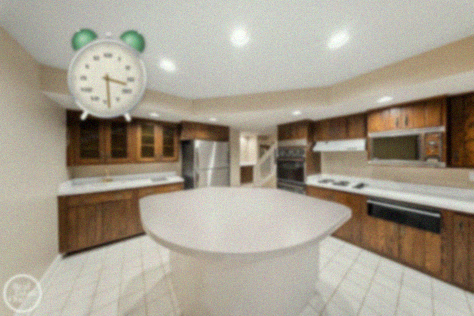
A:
3 h 29 min
